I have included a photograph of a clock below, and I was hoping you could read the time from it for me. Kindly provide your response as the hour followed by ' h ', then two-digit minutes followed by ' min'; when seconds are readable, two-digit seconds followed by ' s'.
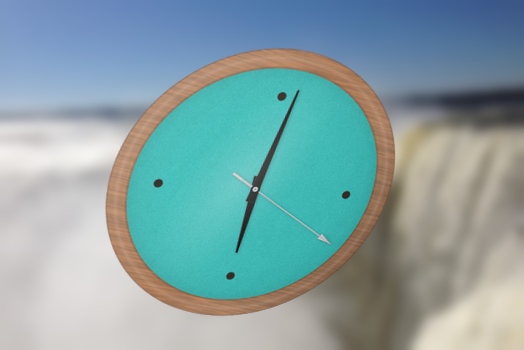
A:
6 h 01 min 20 s
